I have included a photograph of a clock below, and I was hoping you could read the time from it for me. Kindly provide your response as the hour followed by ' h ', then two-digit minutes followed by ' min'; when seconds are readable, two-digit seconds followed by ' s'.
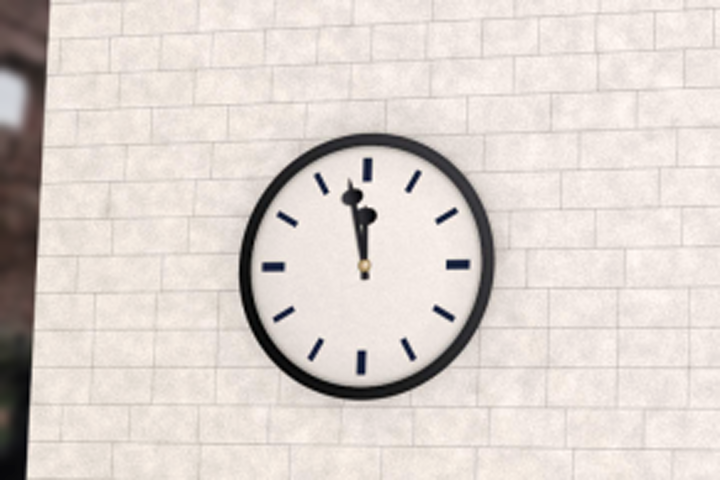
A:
11 h 58 min
